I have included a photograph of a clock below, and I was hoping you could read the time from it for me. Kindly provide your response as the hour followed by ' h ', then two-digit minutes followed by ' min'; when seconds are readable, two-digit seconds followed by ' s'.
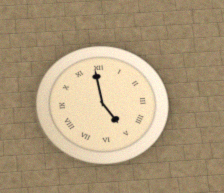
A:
4 h 59 min
